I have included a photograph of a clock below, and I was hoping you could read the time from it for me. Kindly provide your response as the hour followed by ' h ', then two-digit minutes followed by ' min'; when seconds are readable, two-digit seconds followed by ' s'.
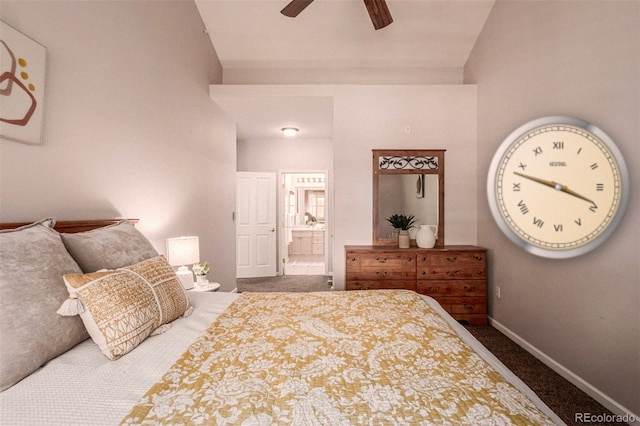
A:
3 h 48 min
